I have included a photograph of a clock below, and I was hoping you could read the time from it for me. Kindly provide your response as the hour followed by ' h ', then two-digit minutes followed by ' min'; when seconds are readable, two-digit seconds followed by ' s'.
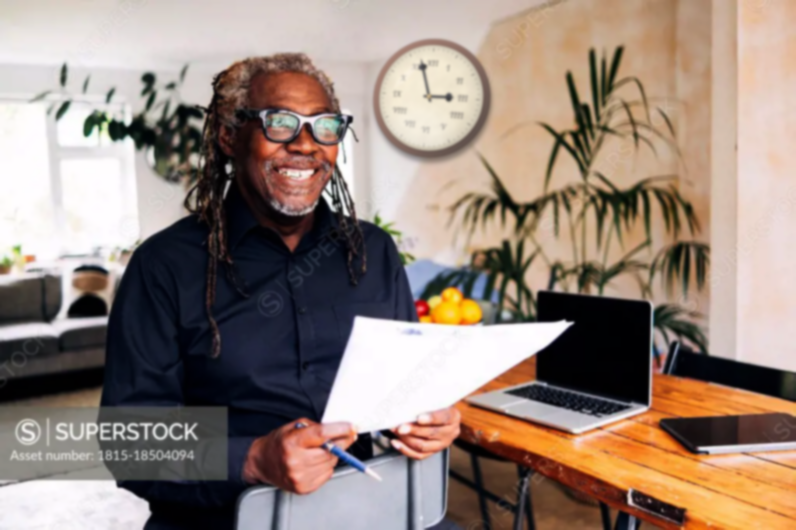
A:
2 h 57 min
